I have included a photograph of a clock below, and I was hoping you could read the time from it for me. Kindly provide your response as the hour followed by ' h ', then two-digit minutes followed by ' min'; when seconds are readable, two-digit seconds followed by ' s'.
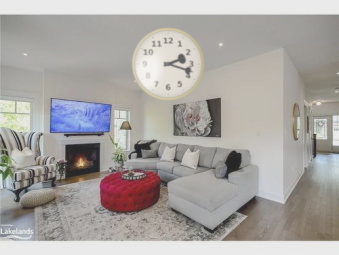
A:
2 h 18 min
